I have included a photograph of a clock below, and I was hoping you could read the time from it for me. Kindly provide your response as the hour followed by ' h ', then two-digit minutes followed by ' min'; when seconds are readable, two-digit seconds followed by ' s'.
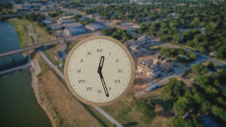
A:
12 h 27 min
